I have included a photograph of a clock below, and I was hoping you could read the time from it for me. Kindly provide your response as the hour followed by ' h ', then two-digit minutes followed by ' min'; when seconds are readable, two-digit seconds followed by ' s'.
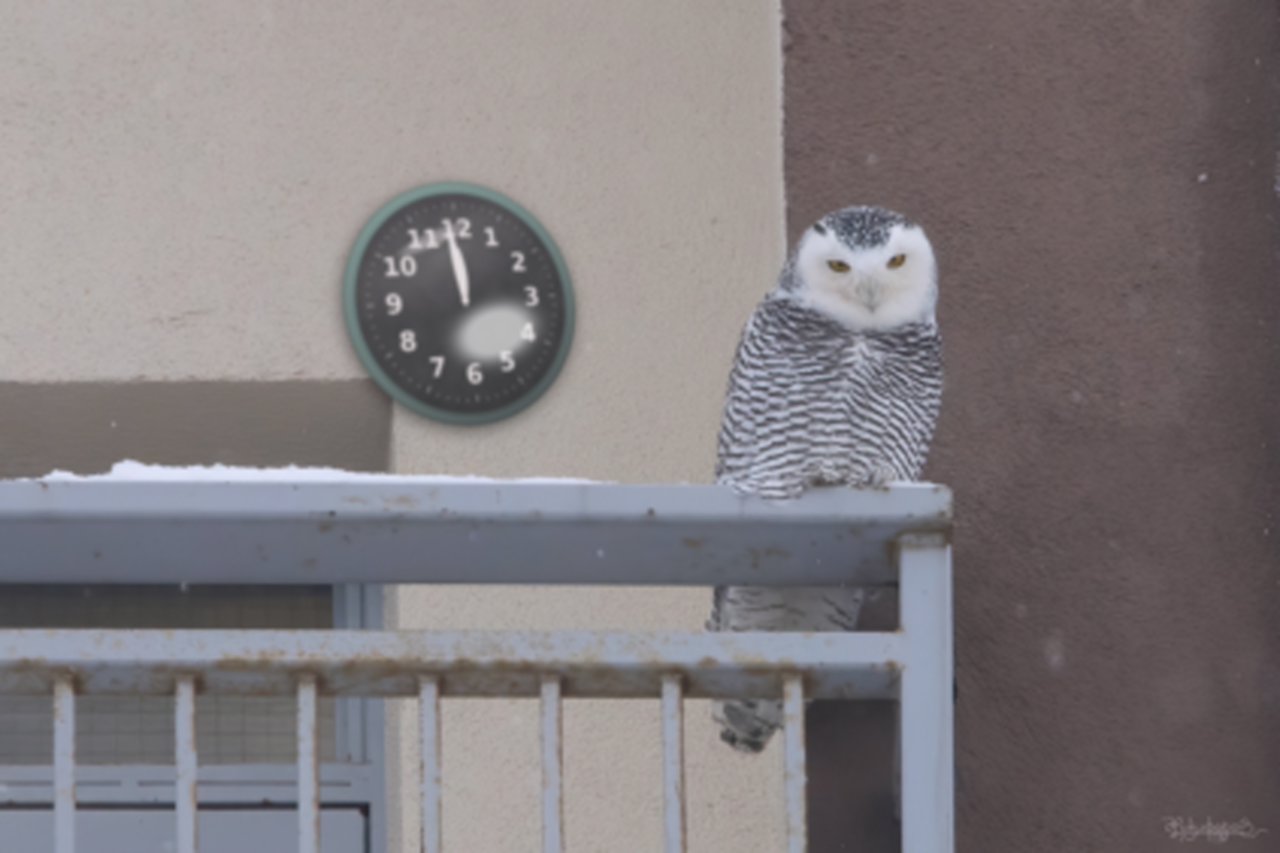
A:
11 h 59 min
